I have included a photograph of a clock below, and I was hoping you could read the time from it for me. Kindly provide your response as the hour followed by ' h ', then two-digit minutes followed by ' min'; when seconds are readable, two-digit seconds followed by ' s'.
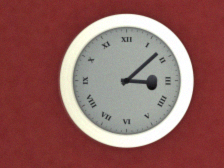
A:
3 h 08 min
